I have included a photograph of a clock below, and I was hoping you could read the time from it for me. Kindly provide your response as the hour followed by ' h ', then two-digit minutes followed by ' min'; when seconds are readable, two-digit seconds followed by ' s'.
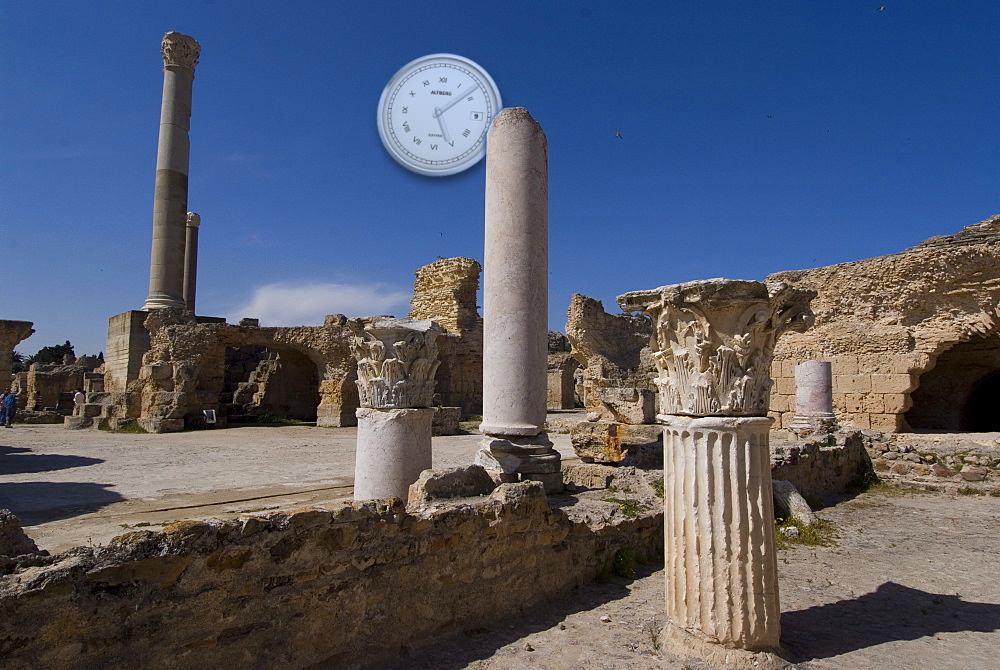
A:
5 h 08 min
